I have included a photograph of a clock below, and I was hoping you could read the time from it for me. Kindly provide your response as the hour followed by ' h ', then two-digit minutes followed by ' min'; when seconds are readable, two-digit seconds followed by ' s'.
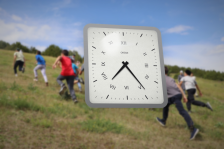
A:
7 h 24 min
